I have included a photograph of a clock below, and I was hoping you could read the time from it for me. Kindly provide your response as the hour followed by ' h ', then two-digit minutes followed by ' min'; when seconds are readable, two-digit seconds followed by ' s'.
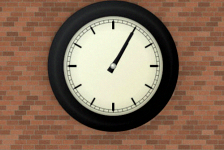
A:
1 h 05 min
